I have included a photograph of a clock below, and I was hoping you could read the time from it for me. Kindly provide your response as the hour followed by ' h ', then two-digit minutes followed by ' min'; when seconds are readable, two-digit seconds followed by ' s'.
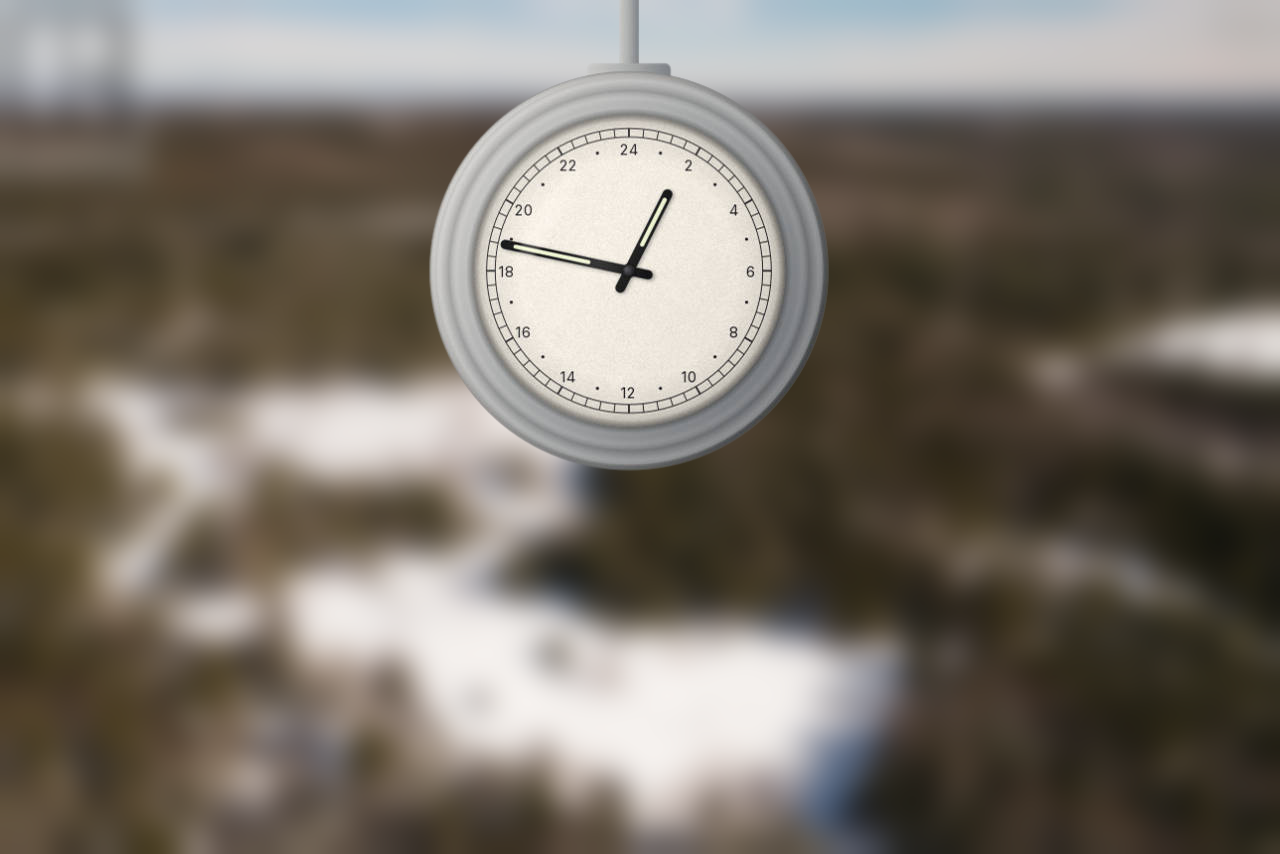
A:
1 h 47 min
